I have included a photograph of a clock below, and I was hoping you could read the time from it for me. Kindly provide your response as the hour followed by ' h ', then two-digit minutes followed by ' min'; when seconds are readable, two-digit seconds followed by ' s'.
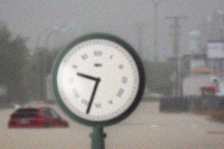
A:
9 h 33 min
